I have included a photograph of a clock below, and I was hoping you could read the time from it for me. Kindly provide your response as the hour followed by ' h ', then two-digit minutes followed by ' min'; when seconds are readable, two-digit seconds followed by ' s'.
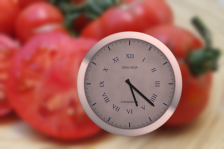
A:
5 h 22 min
